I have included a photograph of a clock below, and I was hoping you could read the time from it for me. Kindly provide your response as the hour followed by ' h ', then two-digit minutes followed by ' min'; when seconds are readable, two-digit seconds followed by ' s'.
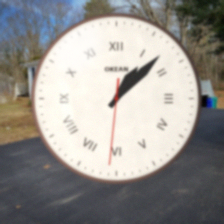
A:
1 h 07 min 31 s
